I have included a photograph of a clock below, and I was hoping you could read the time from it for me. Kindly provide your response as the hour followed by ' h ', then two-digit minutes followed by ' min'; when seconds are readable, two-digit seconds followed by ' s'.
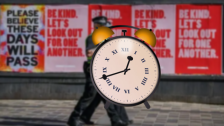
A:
12 h 42 min
